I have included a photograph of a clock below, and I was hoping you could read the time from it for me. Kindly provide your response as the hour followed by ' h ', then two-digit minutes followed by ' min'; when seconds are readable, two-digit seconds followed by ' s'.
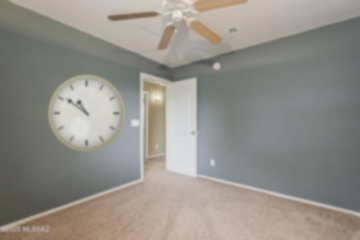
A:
10 h 51 min
